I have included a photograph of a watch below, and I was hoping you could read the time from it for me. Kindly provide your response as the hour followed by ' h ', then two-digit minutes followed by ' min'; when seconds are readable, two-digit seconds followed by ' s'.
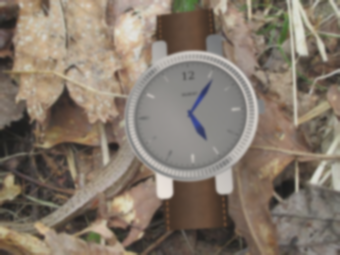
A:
5 h 06 min
